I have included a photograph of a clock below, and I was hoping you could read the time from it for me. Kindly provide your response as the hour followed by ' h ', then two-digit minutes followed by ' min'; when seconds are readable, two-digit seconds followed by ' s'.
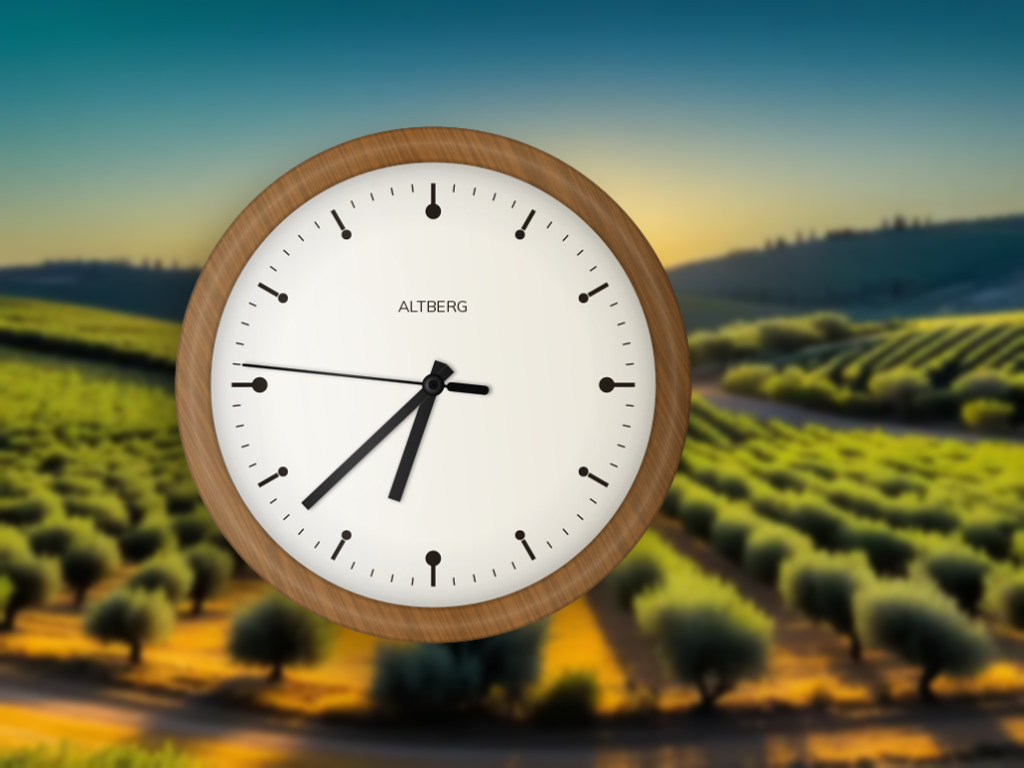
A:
6 h 37 min 46 s
